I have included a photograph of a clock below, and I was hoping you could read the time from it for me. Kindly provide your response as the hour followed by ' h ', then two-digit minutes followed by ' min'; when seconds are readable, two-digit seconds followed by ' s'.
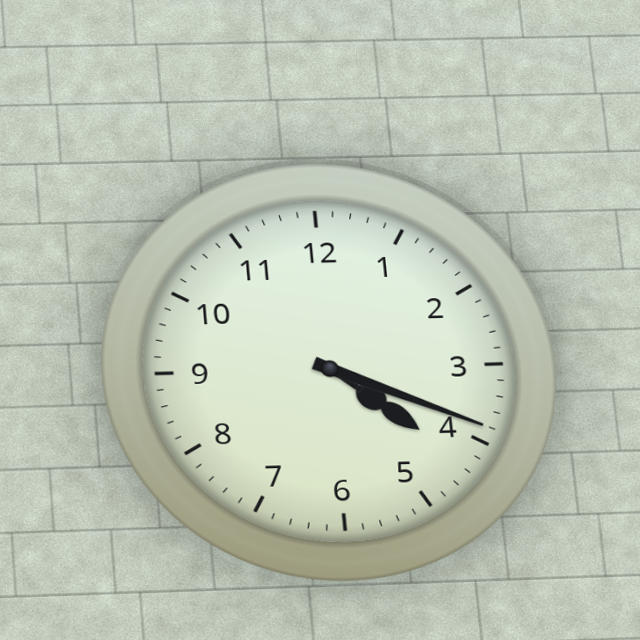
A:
4 h 19 min
